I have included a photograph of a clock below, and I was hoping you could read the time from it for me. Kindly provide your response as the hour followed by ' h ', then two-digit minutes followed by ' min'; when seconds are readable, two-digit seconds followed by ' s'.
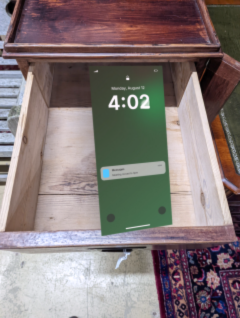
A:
4 h 02 min
